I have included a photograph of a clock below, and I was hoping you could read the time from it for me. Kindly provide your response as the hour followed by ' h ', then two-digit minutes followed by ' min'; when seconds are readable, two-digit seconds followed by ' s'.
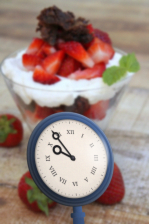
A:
9 h 54 min
